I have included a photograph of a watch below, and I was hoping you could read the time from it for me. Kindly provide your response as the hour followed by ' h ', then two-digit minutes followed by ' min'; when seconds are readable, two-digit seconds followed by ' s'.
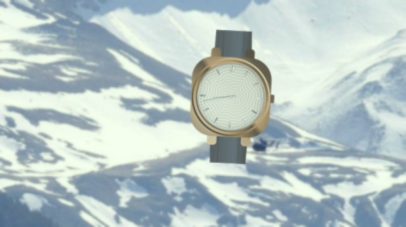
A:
8 h 43 min
